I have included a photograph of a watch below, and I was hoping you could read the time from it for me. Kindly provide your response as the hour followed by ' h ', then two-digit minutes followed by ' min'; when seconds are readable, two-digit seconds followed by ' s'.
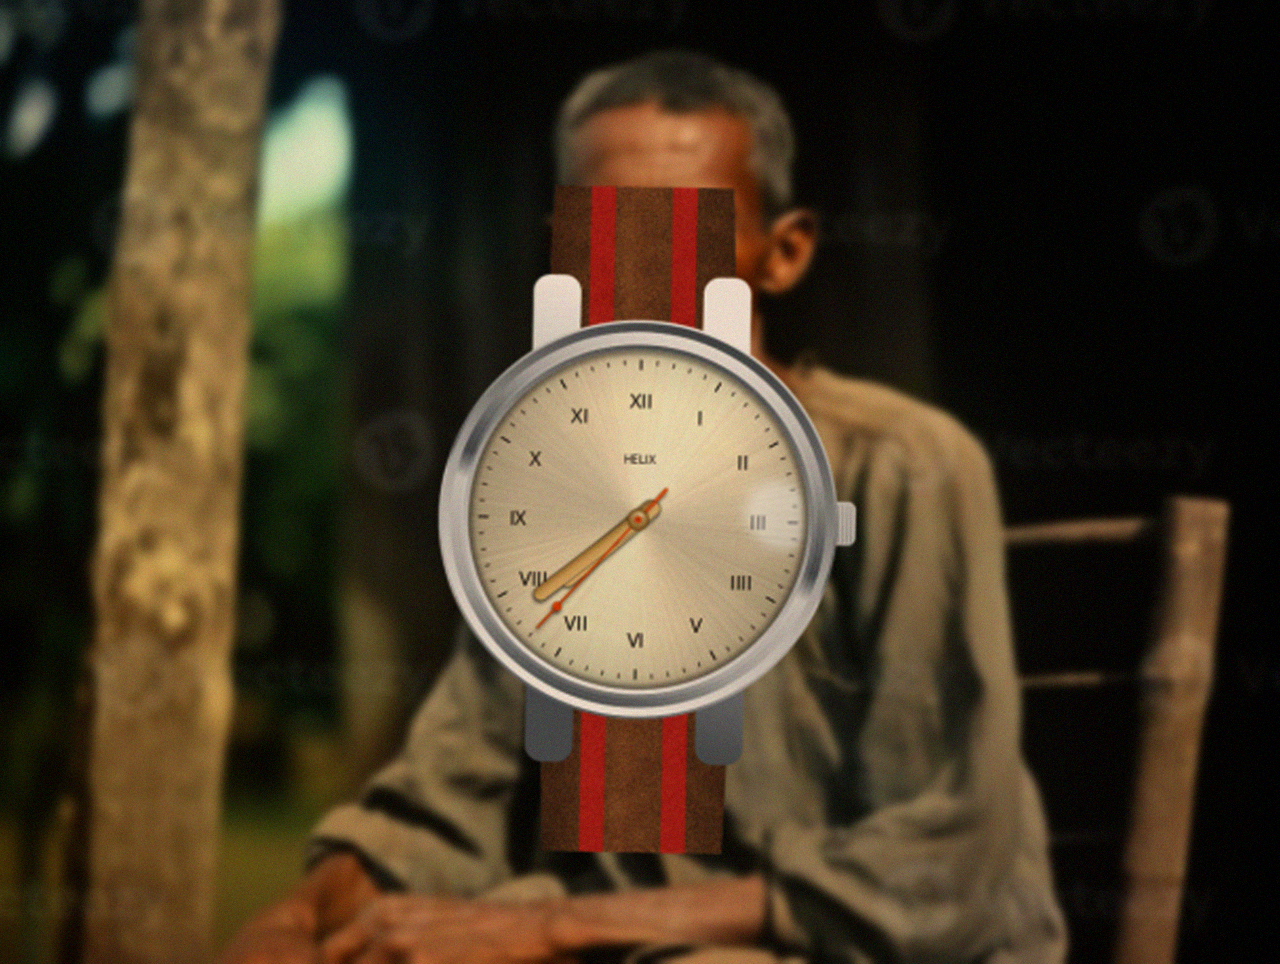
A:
7 h 38 min 37 s
